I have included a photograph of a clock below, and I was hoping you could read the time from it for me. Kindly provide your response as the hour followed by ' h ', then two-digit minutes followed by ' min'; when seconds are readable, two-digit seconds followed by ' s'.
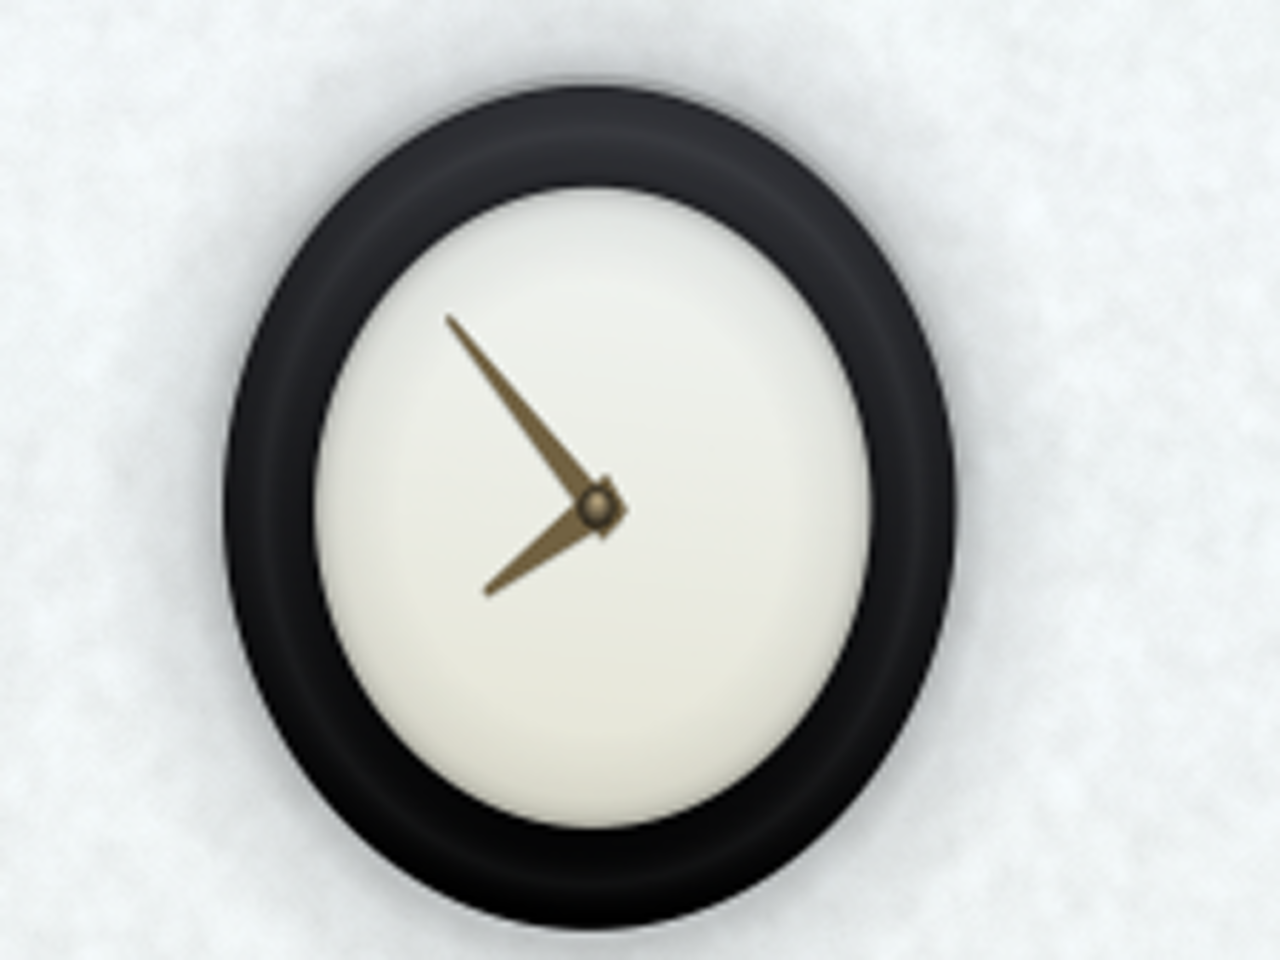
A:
7 h 53 min
